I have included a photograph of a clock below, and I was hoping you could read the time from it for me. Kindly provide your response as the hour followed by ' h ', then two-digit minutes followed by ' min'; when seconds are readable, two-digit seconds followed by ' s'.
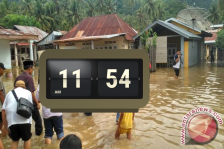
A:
11 h 54 min
